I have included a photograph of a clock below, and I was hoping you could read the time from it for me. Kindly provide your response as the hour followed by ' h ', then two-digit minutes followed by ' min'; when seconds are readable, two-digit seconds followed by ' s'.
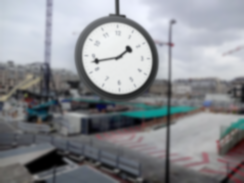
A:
1 h 43 min
